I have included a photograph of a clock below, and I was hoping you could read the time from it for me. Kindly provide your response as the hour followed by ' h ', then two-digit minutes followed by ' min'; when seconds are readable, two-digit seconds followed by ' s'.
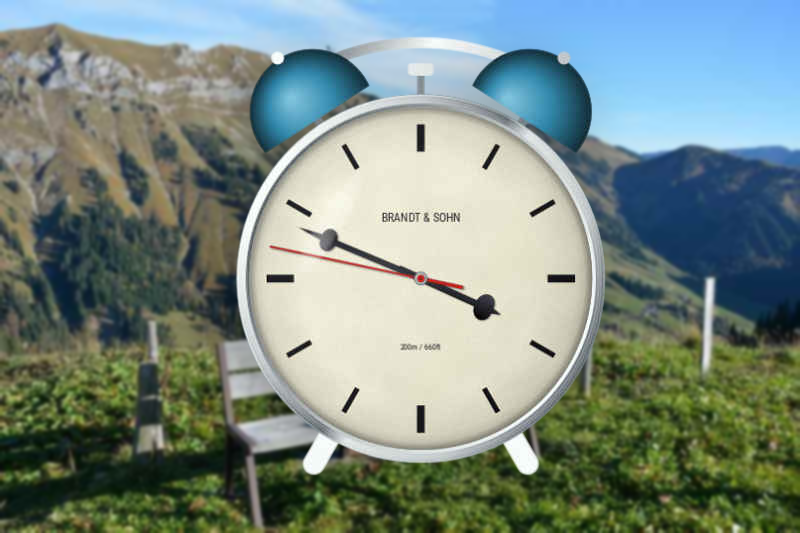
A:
3 h 48 min 47 s
